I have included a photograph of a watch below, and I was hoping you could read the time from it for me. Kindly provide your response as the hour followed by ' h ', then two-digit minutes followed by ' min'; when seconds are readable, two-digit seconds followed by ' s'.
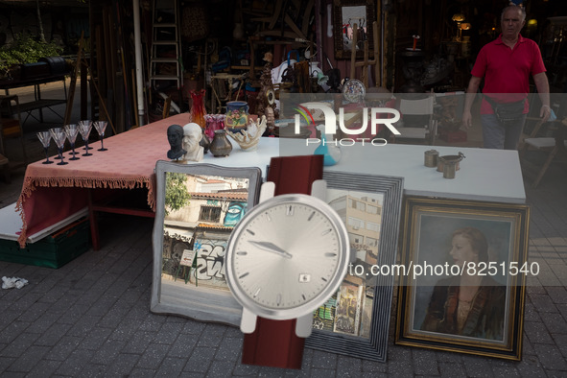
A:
9 h 48 min
